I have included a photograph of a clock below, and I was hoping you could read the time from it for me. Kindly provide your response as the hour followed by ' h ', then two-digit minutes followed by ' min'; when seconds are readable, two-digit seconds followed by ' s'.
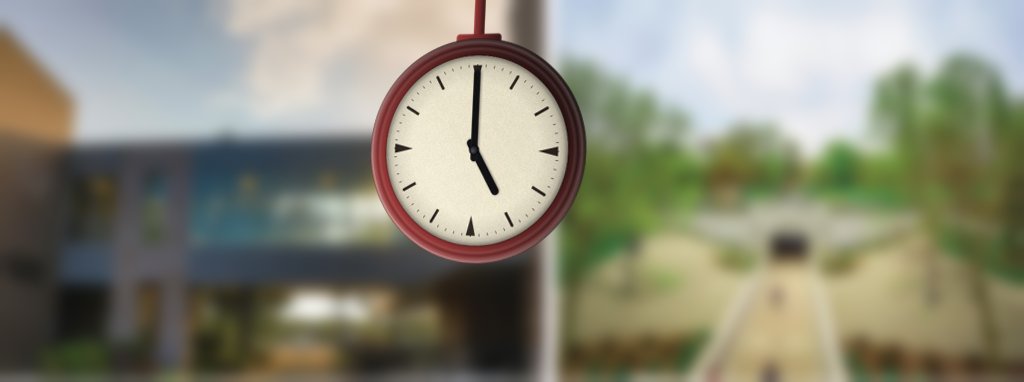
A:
5 h 00 min
